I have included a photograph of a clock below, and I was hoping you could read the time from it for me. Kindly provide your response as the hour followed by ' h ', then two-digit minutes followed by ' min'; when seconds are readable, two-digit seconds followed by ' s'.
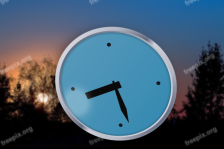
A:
8 h 28 min
